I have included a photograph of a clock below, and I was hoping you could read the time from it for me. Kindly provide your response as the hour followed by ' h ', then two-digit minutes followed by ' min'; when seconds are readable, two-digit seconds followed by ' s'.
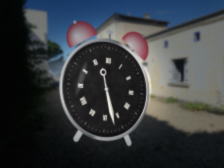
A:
11 h 27 min
